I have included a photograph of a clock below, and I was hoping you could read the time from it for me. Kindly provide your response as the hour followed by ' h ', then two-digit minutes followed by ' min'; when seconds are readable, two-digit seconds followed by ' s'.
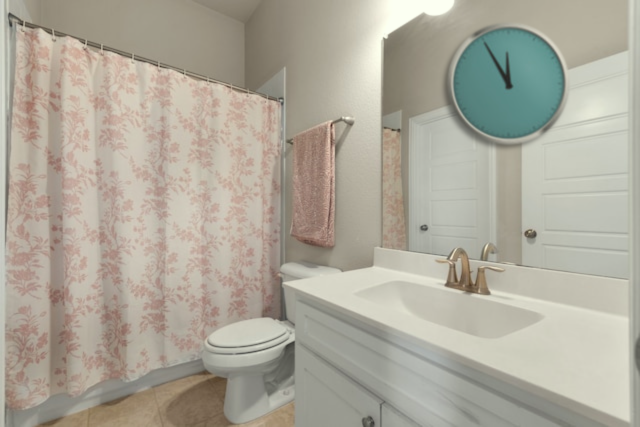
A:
11 h 55 min
